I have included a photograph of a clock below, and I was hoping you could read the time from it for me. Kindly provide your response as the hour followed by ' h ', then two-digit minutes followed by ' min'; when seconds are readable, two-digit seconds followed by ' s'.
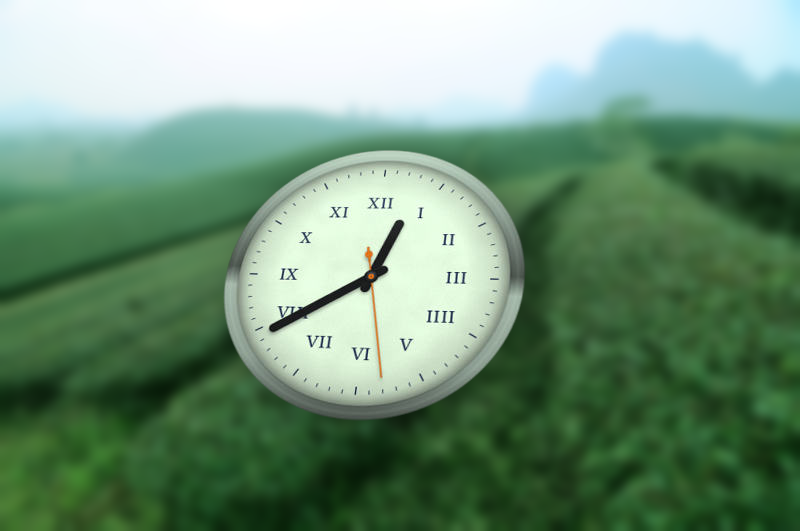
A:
12 h 39 min 28 s
